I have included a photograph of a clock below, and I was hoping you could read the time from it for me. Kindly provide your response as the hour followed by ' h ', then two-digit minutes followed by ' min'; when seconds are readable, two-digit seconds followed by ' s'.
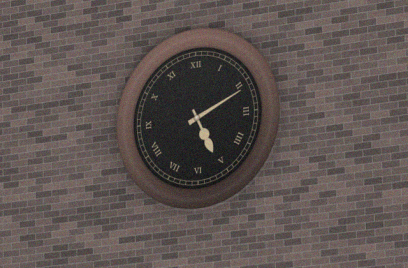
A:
5 h 11 min
